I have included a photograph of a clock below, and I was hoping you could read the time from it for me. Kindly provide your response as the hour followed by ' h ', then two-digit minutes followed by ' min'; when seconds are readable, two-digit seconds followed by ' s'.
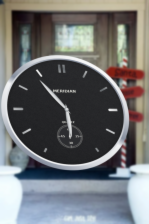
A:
5 h 54 min
